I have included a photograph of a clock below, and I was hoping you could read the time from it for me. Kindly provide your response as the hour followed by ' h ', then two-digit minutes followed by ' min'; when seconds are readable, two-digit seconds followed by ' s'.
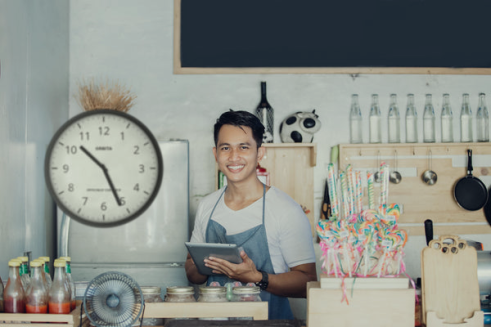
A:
10 h 26 min
